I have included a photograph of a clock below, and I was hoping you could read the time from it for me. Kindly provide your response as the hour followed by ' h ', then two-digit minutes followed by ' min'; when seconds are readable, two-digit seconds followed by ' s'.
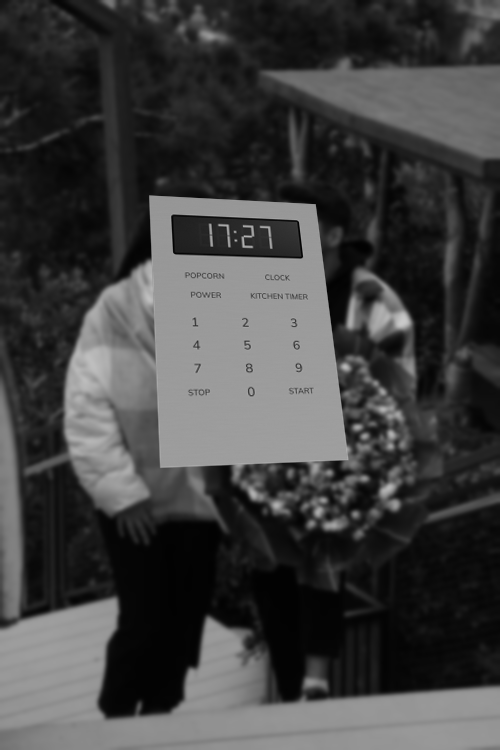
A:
17 h 27 min
